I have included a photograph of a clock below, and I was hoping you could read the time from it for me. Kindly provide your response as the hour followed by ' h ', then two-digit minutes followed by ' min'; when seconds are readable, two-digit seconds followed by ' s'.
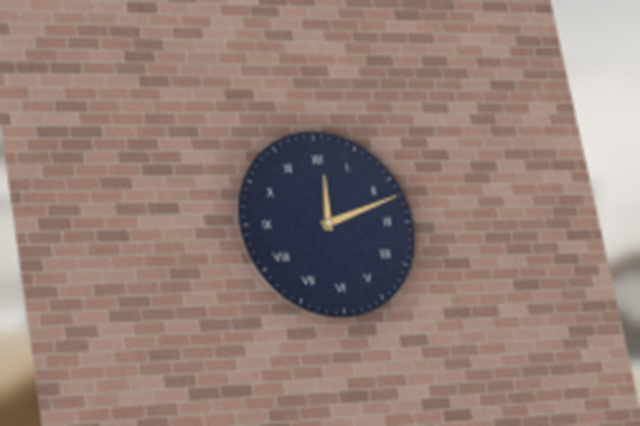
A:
12 h 12 min
